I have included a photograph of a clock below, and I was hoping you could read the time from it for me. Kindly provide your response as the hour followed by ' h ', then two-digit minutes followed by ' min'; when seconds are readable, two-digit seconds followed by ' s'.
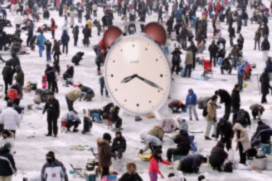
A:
8 h 19 min
